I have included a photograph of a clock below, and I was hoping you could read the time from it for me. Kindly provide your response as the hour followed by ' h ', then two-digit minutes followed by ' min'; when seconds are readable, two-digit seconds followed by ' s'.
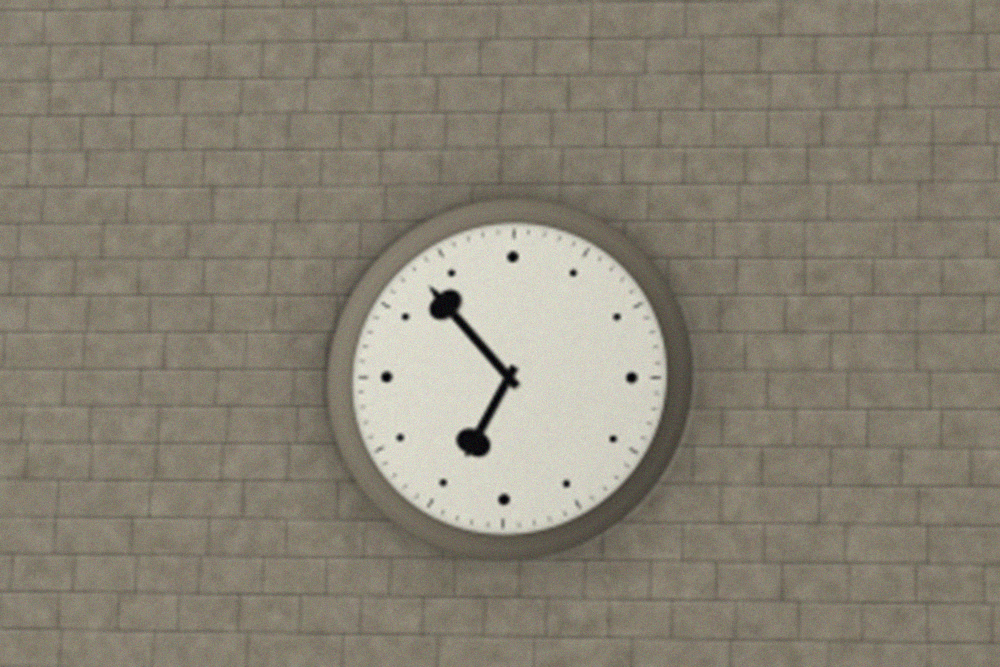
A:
6 h 53 min
